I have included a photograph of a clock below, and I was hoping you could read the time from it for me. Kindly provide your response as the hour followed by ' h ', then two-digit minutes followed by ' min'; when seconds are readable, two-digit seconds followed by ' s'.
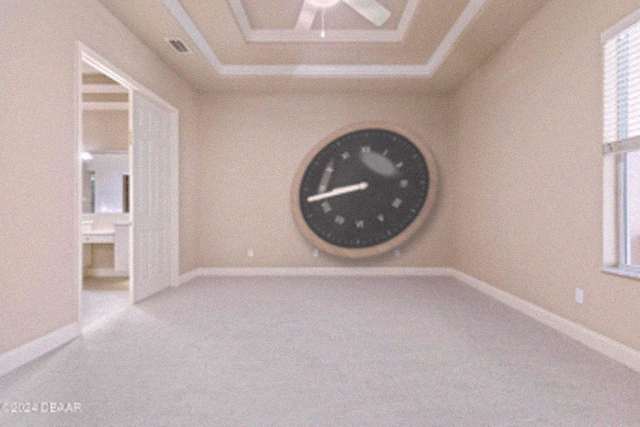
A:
8 h 43 min
